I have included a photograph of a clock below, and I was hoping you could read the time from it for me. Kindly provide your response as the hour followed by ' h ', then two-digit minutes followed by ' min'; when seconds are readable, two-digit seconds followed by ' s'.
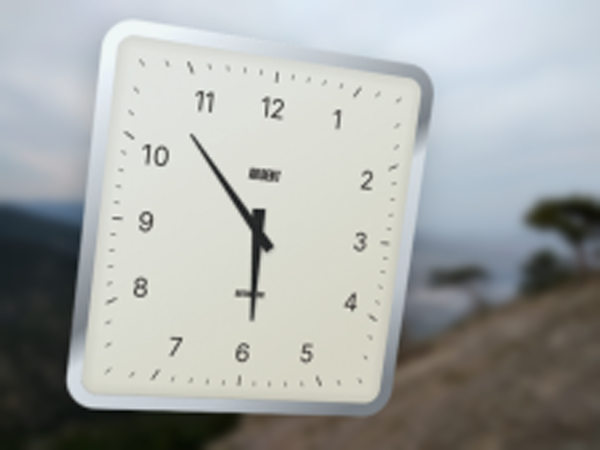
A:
5 h 53 min
